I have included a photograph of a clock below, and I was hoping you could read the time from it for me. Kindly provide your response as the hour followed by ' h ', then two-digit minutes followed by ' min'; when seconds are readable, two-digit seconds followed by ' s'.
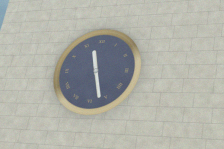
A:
11 h 27 min
